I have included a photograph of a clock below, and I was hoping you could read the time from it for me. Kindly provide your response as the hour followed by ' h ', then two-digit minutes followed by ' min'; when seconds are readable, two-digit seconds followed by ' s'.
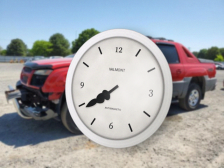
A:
7 h 39 min
